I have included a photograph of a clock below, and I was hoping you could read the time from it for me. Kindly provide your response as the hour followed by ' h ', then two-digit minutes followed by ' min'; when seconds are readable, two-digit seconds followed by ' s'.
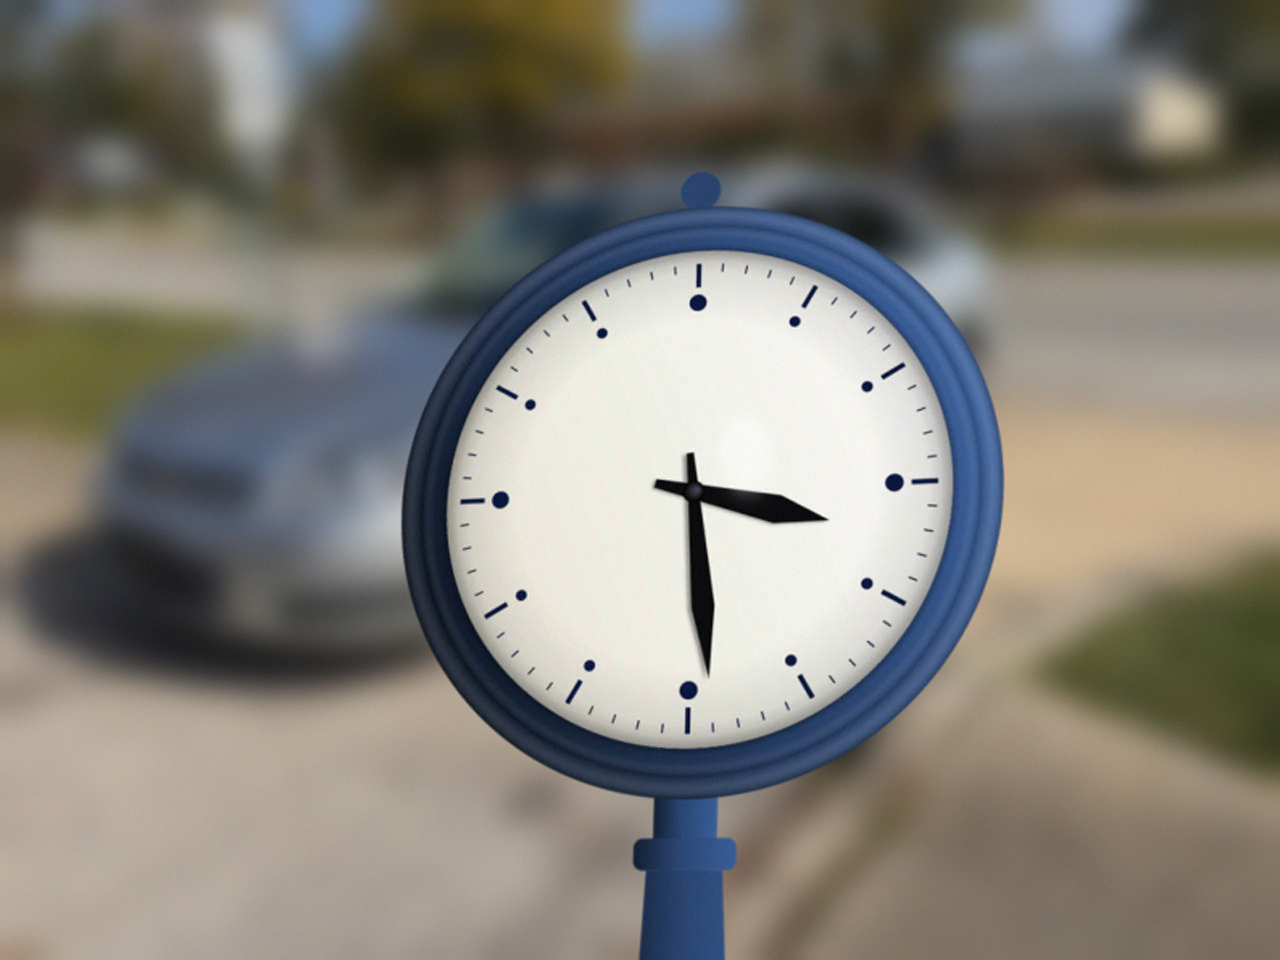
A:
3 h 29 min
